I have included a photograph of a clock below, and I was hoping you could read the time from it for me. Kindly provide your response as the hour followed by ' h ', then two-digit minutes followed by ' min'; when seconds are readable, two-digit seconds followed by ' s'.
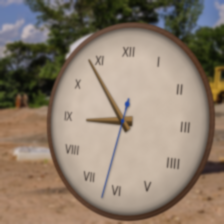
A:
8 h 53 min 32 s
